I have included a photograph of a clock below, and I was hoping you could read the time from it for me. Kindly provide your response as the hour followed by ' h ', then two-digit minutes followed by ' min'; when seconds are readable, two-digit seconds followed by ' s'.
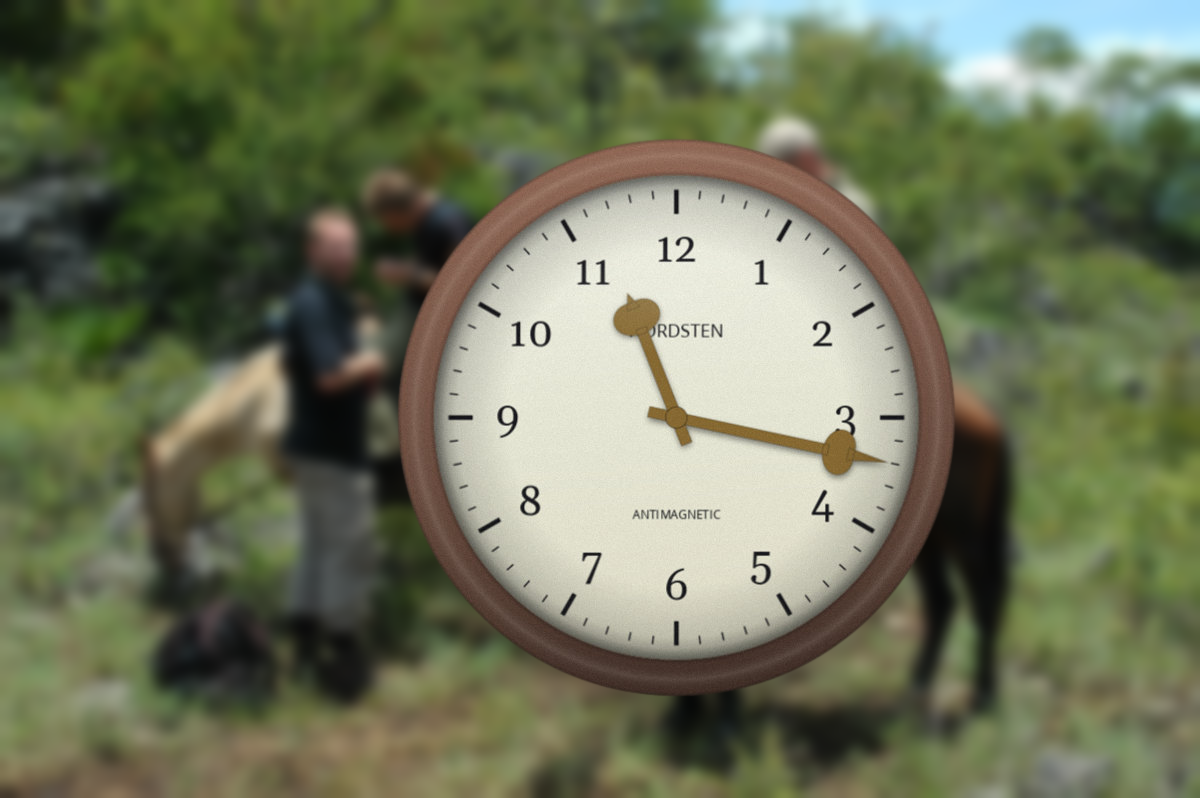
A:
11 h 17 min
